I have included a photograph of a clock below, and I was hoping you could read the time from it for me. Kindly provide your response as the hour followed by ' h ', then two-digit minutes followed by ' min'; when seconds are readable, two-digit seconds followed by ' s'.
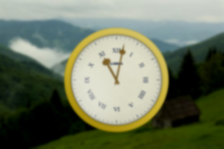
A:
11 h 02 min
